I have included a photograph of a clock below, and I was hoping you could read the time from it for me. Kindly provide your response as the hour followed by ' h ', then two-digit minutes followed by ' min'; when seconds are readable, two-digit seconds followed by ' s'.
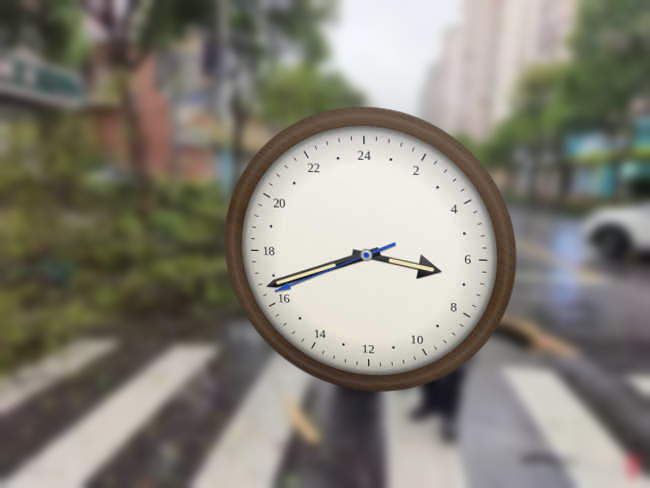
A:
6 h 41 min 41 s
